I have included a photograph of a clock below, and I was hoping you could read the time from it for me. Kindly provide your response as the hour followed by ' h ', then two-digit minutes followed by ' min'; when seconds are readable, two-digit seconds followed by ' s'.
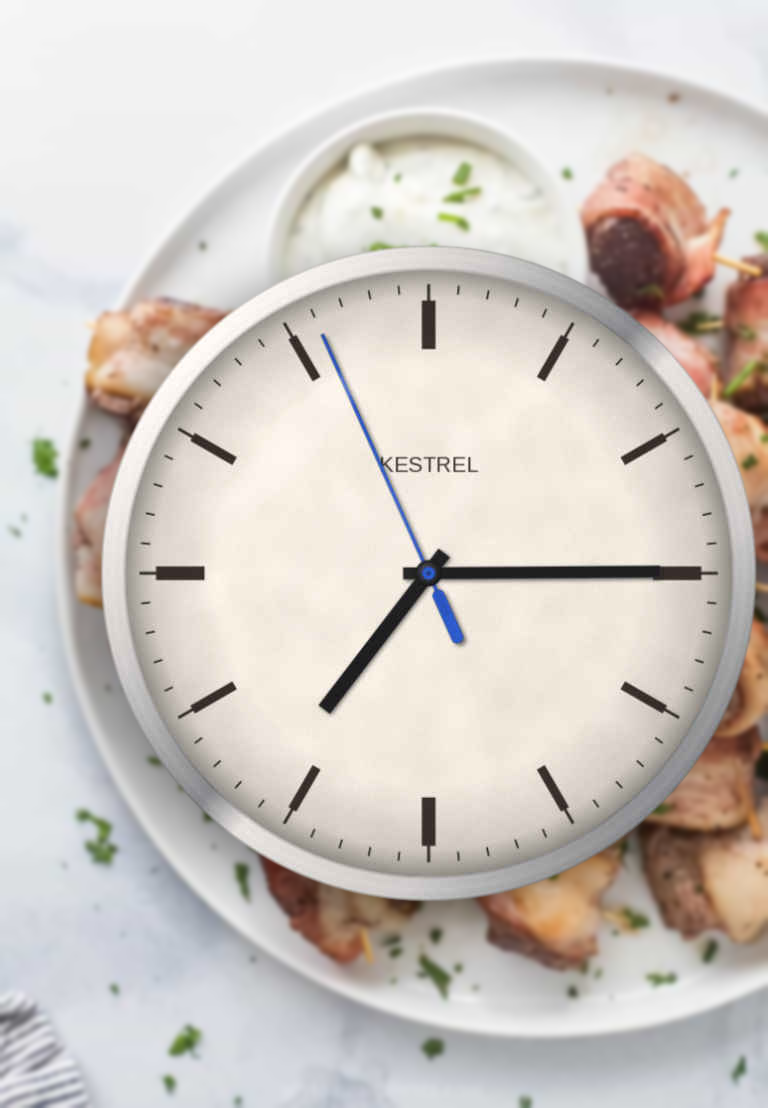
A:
7 h 14 min 56 s
